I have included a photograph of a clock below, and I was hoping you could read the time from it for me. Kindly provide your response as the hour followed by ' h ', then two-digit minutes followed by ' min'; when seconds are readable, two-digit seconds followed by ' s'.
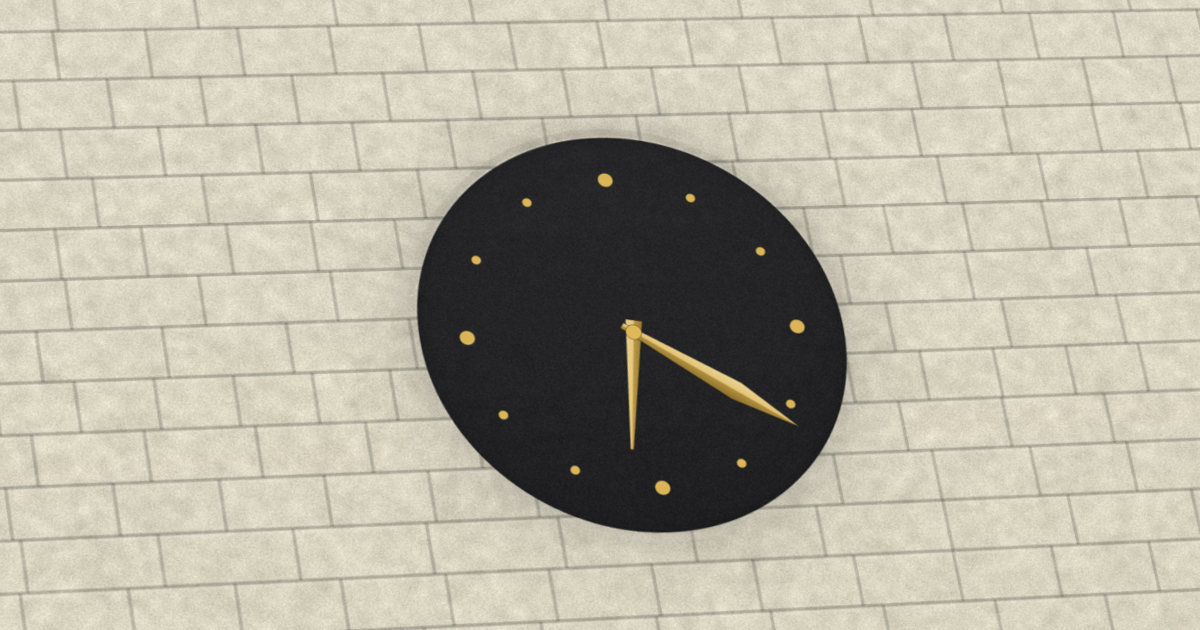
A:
6 h 21 min
